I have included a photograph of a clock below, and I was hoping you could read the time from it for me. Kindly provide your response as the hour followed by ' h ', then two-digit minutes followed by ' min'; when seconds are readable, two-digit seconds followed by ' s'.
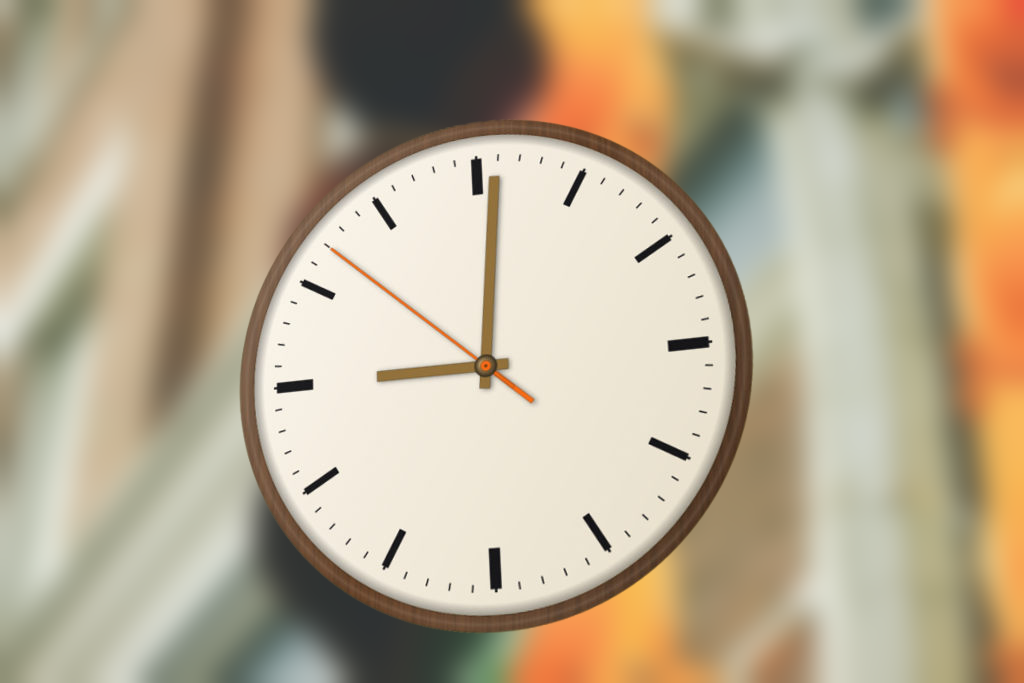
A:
9 h 00 min 52 s
